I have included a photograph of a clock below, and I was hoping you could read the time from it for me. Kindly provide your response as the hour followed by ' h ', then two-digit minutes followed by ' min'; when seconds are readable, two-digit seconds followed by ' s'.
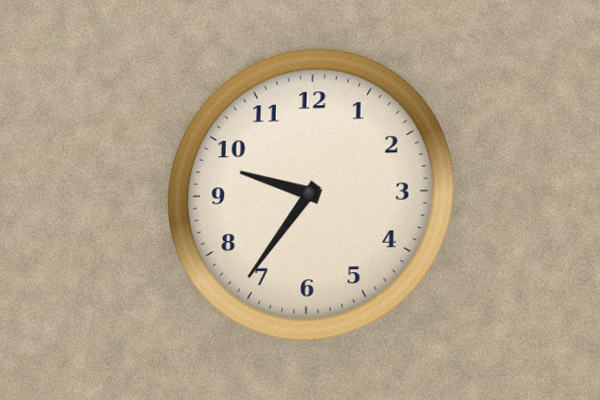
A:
9 h 36 min
